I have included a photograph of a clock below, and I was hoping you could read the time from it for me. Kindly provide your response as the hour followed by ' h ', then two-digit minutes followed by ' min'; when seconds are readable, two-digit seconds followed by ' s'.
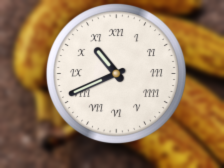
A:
10 h 41 min
